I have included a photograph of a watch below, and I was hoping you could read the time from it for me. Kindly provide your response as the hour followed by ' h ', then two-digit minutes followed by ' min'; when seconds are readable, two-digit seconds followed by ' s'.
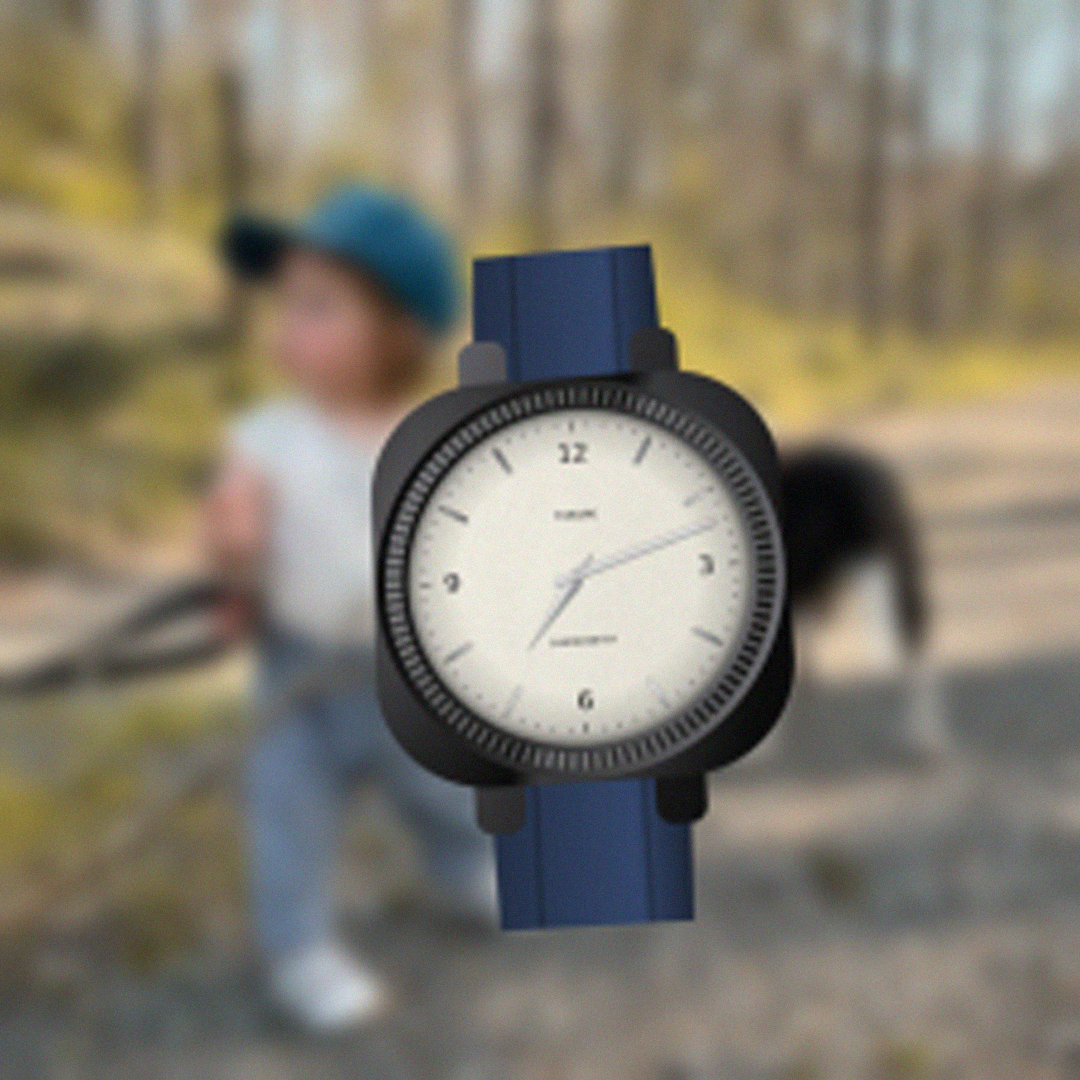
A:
7 h 12 min
